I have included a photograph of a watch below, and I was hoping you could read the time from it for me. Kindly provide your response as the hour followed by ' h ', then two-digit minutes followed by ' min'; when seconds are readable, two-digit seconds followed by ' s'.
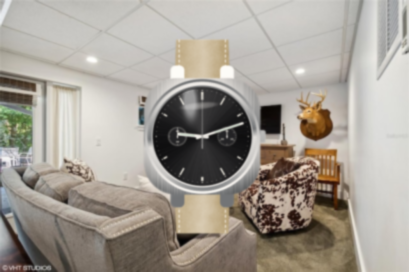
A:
9 h 12 min
